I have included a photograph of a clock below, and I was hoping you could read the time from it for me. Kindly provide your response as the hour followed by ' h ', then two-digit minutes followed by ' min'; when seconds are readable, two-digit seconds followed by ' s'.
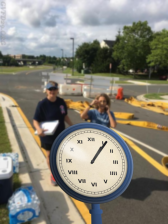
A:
1 h 06 min
